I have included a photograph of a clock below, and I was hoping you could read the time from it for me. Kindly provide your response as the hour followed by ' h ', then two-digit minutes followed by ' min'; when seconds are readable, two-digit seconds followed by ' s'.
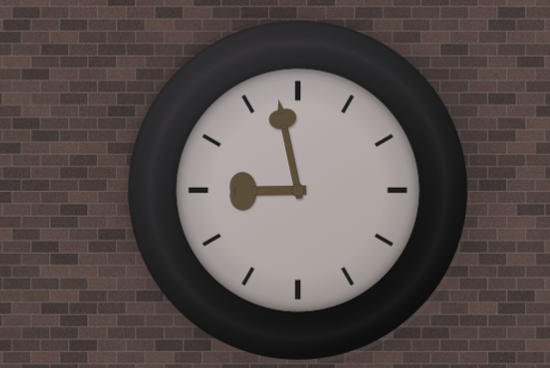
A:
8 h 58 min
